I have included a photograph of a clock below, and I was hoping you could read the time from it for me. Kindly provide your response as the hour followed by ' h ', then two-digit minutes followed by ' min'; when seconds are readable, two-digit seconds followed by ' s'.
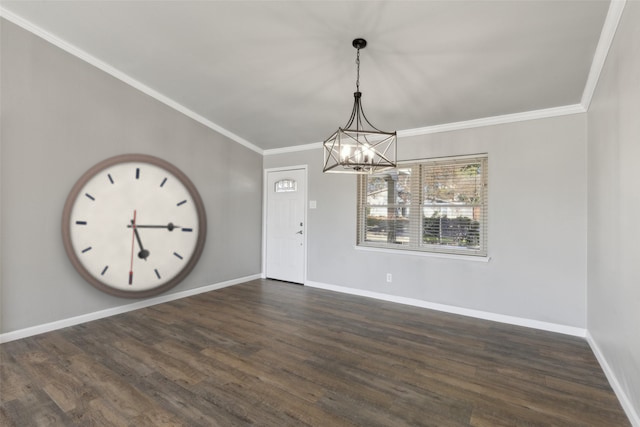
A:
5 h 14 min 30 s
